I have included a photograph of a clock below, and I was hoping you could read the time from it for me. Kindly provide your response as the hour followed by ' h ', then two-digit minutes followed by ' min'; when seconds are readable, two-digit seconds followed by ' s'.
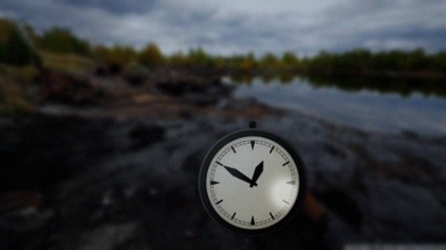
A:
12 h 50 min
